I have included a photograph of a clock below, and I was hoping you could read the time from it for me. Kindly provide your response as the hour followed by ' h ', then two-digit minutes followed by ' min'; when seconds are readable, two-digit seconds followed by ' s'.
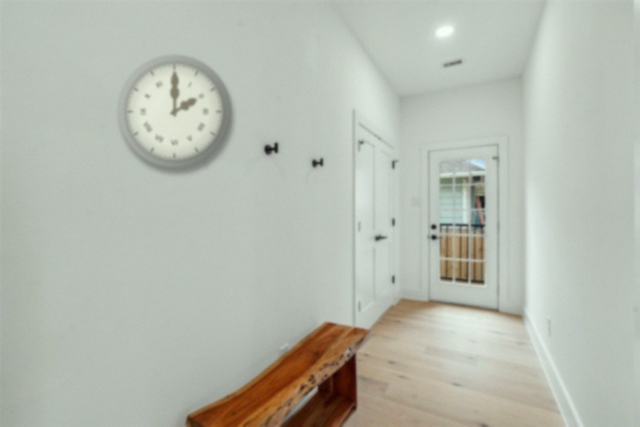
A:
2 h 00 min
